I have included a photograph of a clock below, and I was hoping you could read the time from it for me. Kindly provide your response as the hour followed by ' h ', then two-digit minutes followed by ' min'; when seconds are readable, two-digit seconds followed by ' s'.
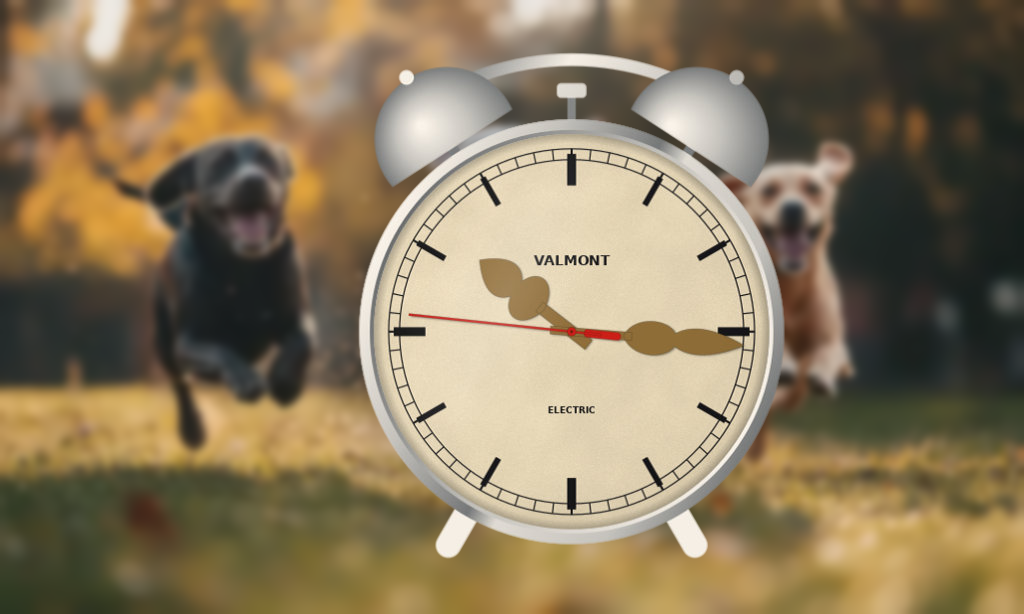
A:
10 h 15 min 46 s
